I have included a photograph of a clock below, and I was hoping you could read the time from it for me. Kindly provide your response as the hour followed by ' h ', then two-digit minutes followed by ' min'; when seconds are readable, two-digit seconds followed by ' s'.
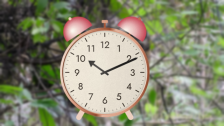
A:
10 h 11 min
